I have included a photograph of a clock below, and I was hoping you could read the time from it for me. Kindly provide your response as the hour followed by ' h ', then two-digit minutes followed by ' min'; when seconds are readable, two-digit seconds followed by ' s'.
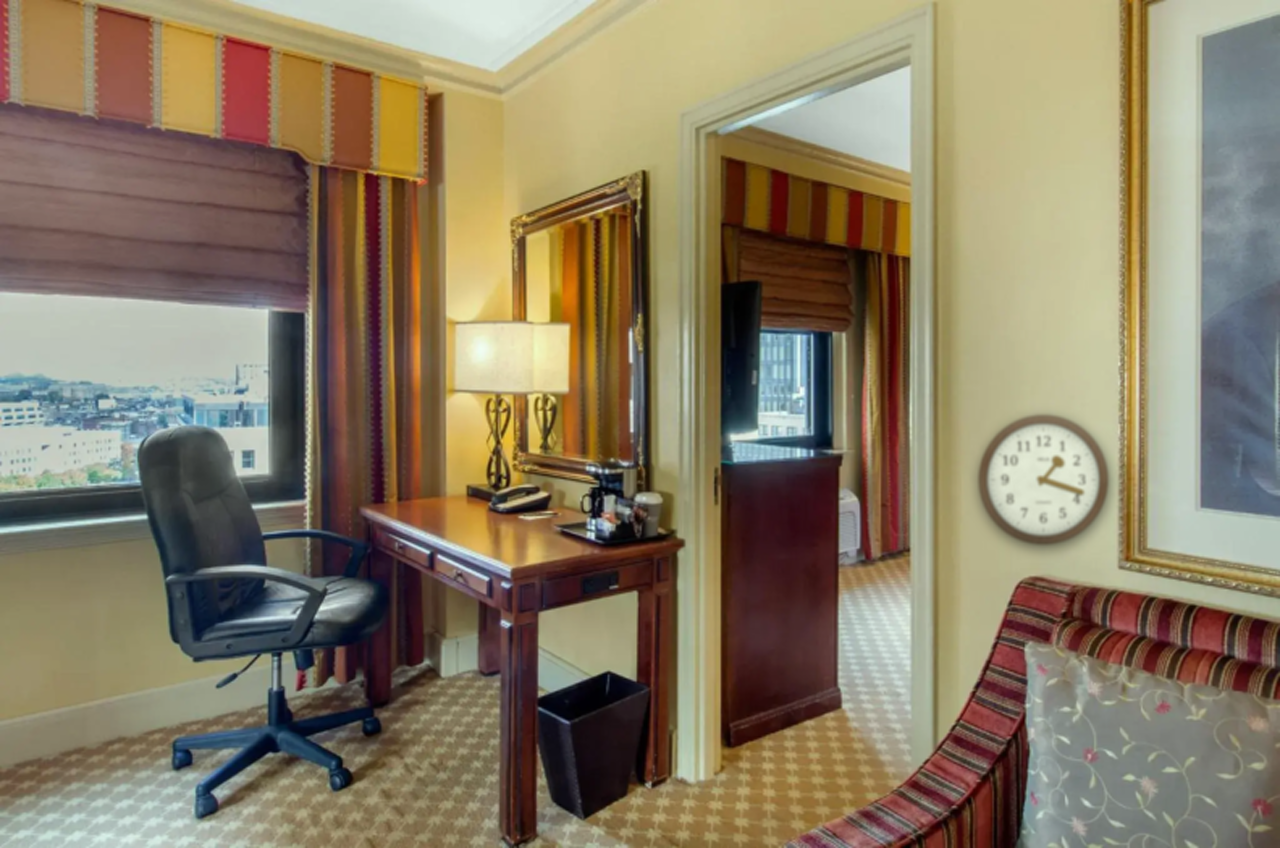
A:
1 h 18 min
